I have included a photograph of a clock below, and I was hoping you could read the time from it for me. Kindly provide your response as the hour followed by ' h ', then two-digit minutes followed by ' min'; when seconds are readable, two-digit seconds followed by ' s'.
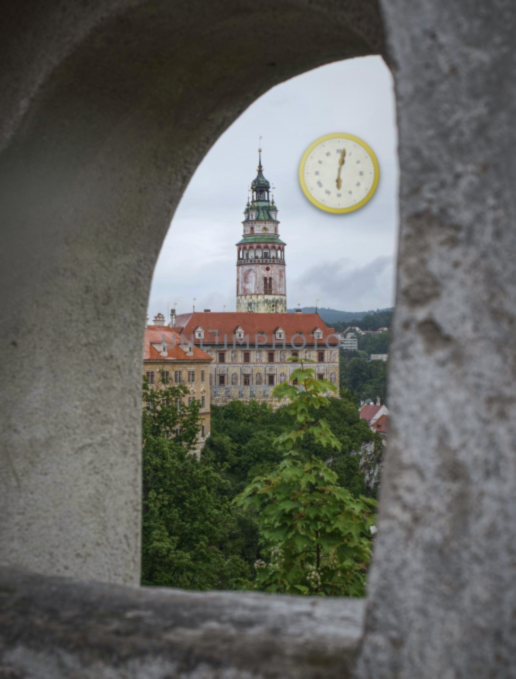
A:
6 h 02 min
